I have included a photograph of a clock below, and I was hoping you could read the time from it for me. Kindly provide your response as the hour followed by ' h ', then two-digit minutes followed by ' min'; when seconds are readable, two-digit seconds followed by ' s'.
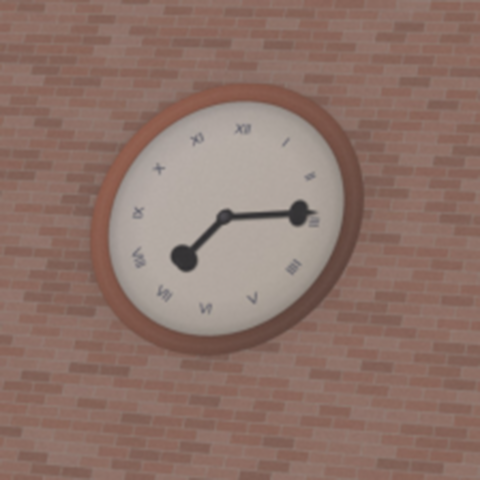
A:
7 h 14 min
